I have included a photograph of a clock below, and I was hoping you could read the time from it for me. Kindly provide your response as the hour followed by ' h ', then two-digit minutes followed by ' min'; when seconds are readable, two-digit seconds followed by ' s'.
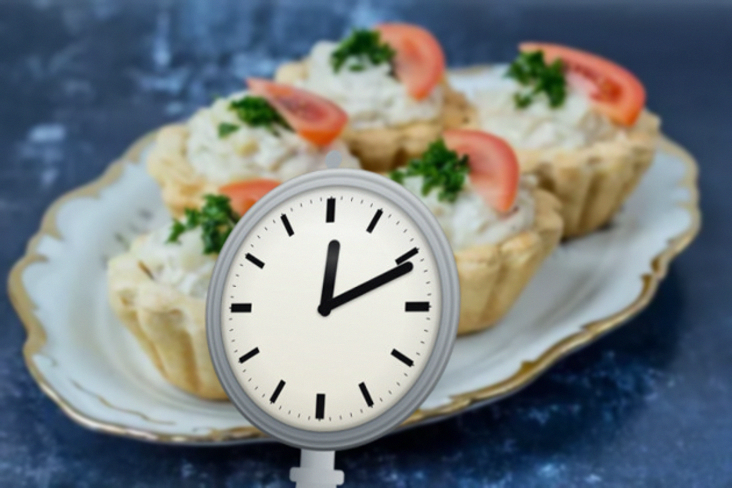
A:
12 h 11 min
